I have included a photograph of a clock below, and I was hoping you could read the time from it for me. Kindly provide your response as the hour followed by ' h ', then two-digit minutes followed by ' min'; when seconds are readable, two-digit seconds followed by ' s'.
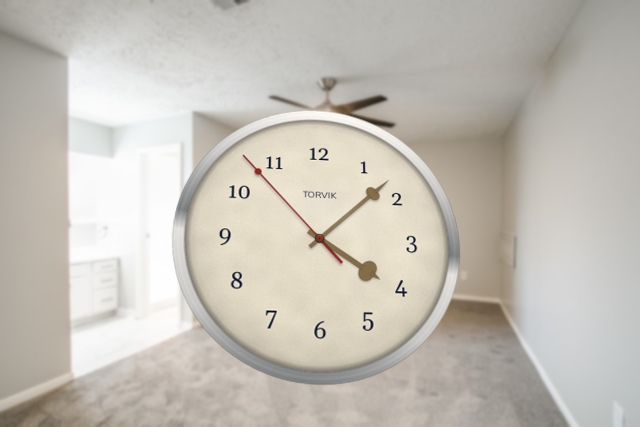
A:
4 h 07 min 53 s
